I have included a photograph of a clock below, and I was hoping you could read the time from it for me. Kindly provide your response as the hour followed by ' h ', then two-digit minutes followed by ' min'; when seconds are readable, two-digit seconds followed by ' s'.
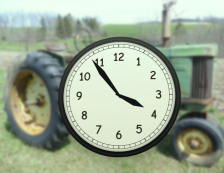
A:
3 h 54 min
